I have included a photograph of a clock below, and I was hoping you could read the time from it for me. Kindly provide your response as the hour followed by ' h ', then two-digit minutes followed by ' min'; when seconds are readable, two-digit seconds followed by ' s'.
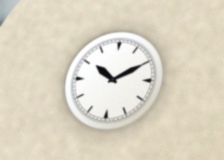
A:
10 h 10 min
